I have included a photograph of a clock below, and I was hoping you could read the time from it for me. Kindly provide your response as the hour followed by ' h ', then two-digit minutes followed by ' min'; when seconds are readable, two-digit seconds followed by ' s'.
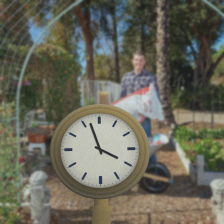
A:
3 h 57 min
